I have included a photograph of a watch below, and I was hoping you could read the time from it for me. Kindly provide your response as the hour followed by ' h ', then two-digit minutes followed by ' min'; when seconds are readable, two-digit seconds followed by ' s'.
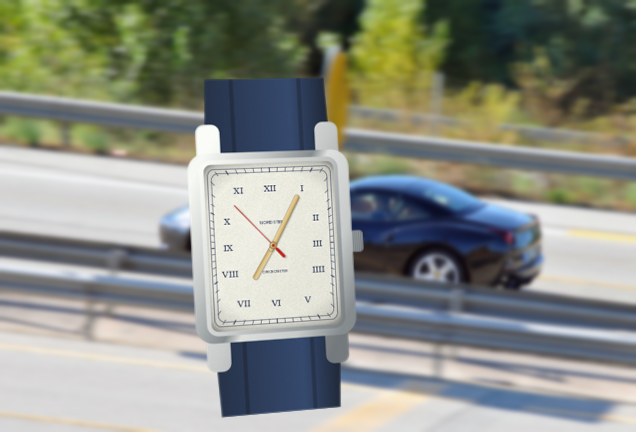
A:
7 h 04 min 53 s
